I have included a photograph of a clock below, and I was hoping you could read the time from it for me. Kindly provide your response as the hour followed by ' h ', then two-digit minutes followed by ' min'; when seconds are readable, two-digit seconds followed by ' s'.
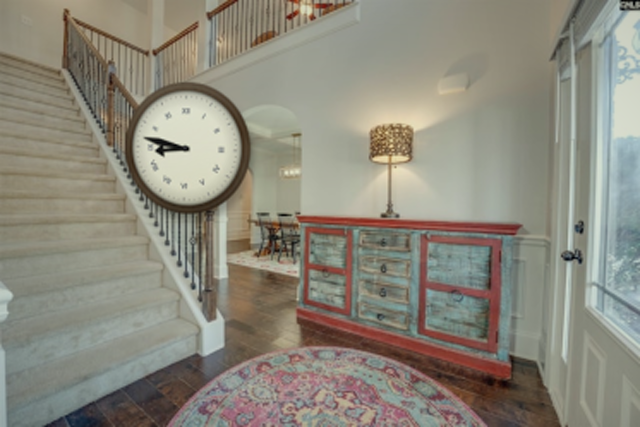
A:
8 h 47 min
